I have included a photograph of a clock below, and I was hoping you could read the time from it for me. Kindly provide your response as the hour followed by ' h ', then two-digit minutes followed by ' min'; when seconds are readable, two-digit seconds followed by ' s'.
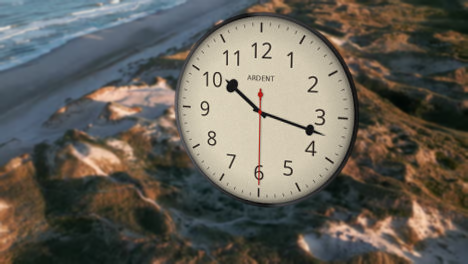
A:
10 h 17 min 30 s
